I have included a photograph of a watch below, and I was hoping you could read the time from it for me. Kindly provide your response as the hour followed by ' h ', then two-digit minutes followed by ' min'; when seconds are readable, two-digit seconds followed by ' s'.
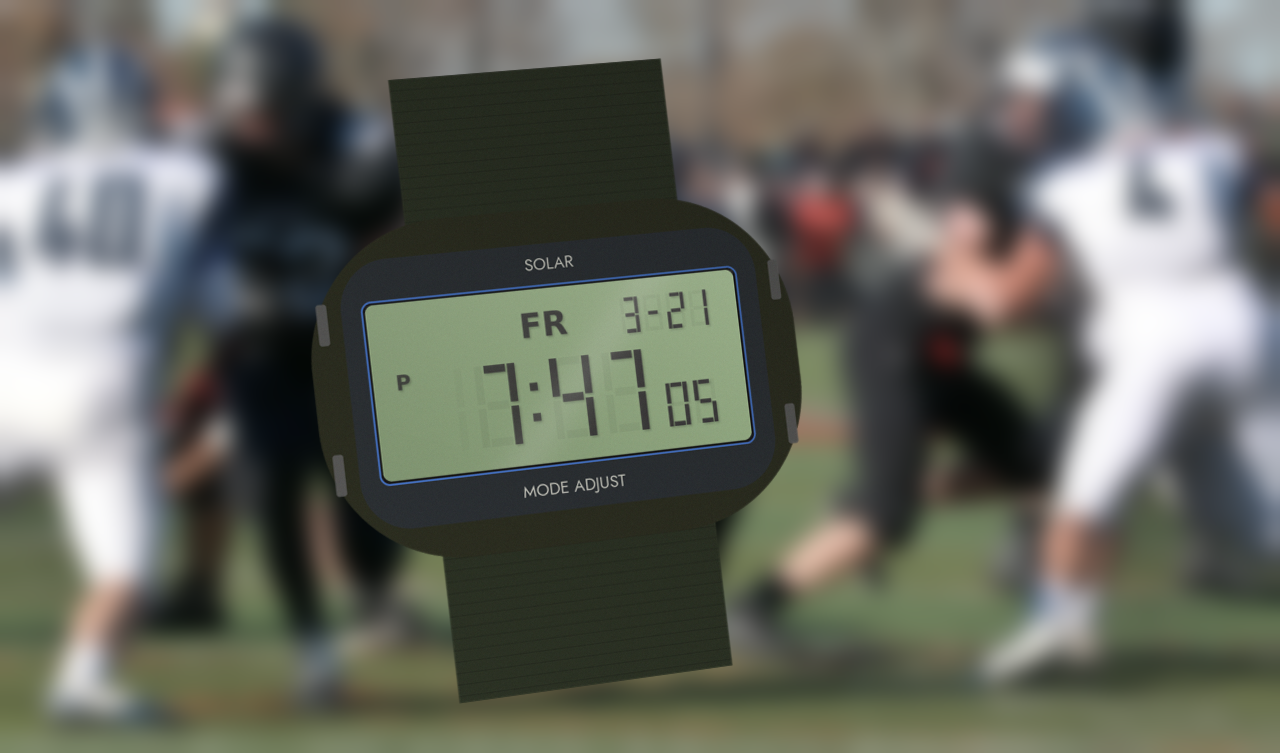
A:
7 h 47 min 05 s
